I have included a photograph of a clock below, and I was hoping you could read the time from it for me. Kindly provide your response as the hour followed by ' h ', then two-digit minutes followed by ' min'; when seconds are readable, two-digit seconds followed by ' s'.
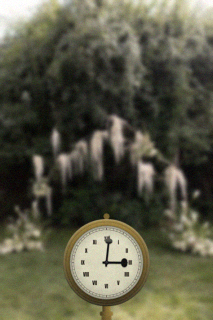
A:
3 h 01 min
